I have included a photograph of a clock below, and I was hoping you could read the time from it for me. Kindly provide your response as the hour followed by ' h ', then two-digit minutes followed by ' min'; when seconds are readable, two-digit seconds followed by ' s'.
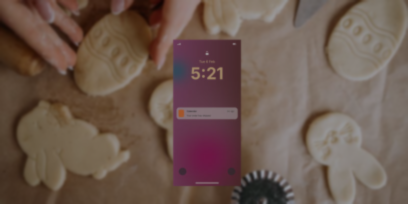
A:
5 h 21 min
